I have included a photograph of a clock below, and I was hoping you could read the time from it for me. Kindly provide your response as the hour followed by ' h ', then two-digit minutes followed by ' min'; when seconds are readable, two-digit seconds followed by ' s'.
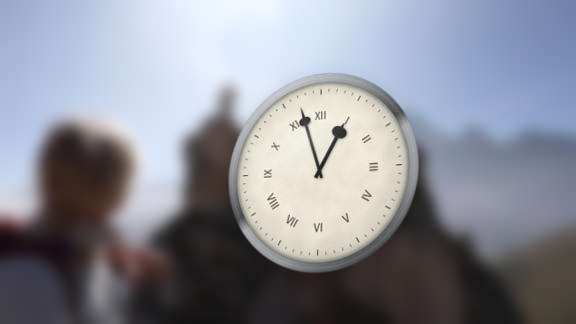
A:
12 h 57 min
